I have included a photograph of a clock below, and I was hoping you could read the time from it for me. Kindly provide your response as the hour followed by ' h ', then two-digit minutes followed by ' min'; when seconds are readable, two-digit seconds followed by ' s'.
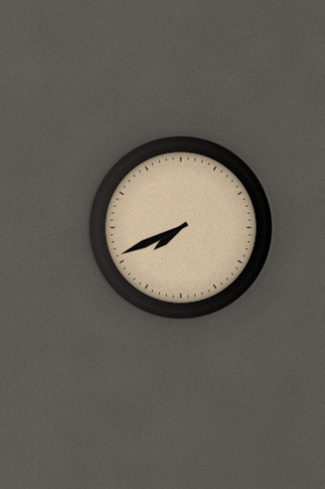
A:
7 h 41 min
